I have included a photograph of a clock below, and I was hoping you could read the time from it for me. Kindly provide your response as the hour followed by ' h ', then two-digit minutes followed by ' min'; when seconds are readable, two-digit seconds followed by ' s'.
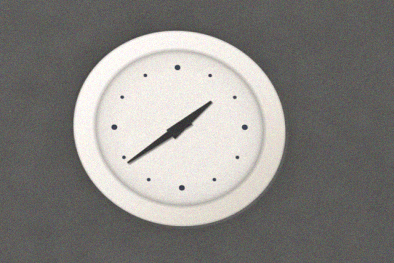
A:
1 h 39 min
